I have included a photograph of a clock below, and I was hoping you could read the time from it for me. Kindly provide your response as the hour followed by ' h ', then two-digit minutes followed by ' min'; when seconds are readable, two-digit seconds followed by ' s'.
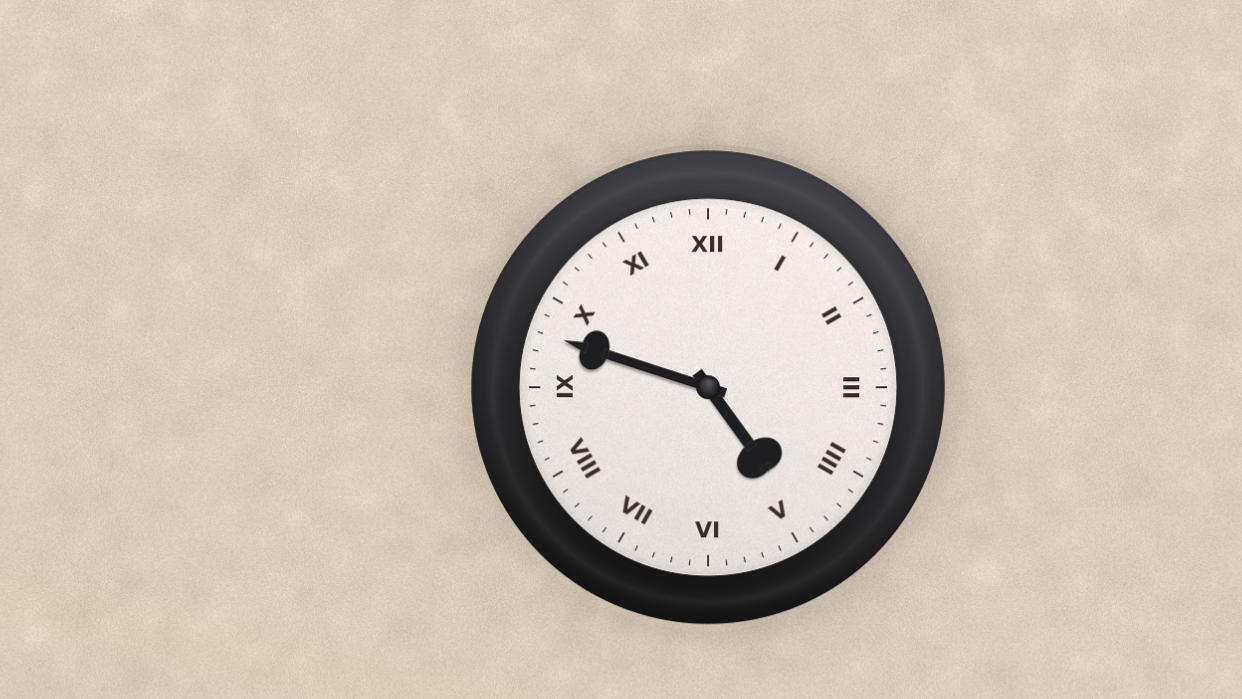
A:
4 h 48 min
